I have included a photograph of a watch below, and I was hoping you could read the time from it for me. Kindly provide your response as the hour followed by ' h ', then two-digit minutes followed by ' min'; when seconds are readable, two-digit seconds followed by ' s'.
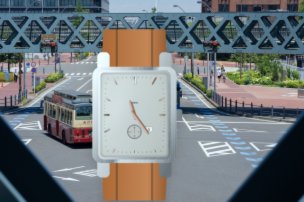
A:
11 h 24 min
